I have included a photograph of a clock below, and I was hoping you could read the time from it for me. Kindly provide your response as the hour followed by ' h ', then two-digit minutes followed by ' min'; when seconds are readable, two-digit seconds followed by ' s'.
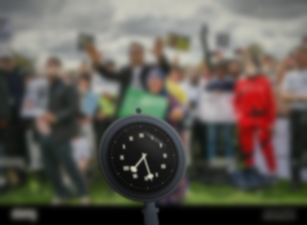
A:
7 h 28 min
